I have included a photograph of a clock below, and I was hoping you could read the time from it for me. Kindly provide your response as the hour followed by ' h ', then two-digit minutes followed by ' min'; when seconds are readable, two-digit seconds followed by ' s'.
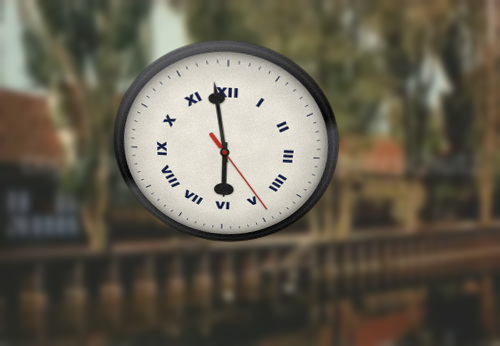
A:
5 h 58 min 24 s
